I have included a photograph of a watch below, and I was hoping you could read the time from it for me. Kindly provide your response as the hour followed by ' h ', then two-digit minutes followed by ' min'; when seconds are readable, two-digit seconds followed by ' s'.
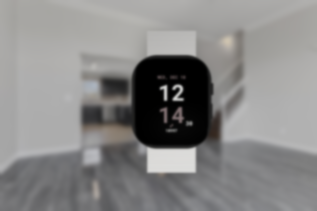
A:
12 h 14 min
